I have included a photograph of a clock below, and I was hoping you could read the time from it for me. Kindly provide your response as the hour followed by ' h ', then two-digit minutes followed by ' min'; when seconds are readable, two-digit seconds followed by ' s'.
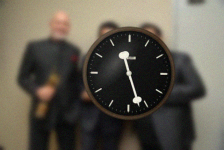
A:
11 h 27 min
